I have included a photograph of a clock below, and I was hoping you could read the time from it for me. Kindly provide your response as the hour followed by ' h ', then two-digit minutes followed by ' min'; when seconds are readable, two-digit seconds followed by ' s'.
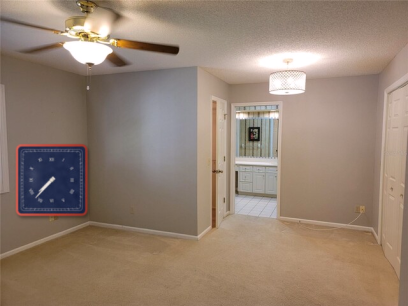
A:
7 h 37 min
